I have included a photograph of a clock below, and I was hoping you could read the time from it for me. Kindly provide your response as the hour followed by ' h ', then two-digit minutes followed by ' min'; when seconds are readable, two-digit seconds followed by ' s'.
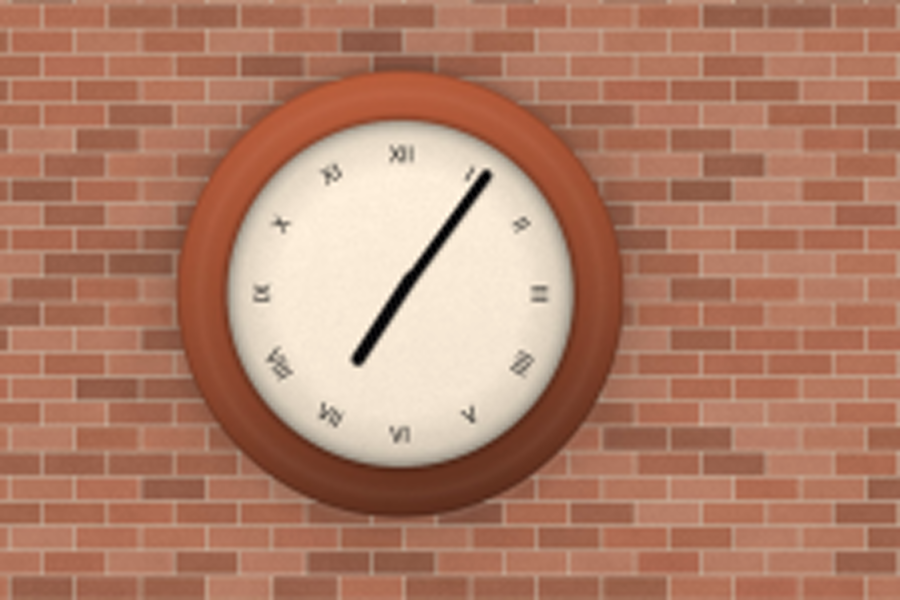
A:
7 h 06 min
